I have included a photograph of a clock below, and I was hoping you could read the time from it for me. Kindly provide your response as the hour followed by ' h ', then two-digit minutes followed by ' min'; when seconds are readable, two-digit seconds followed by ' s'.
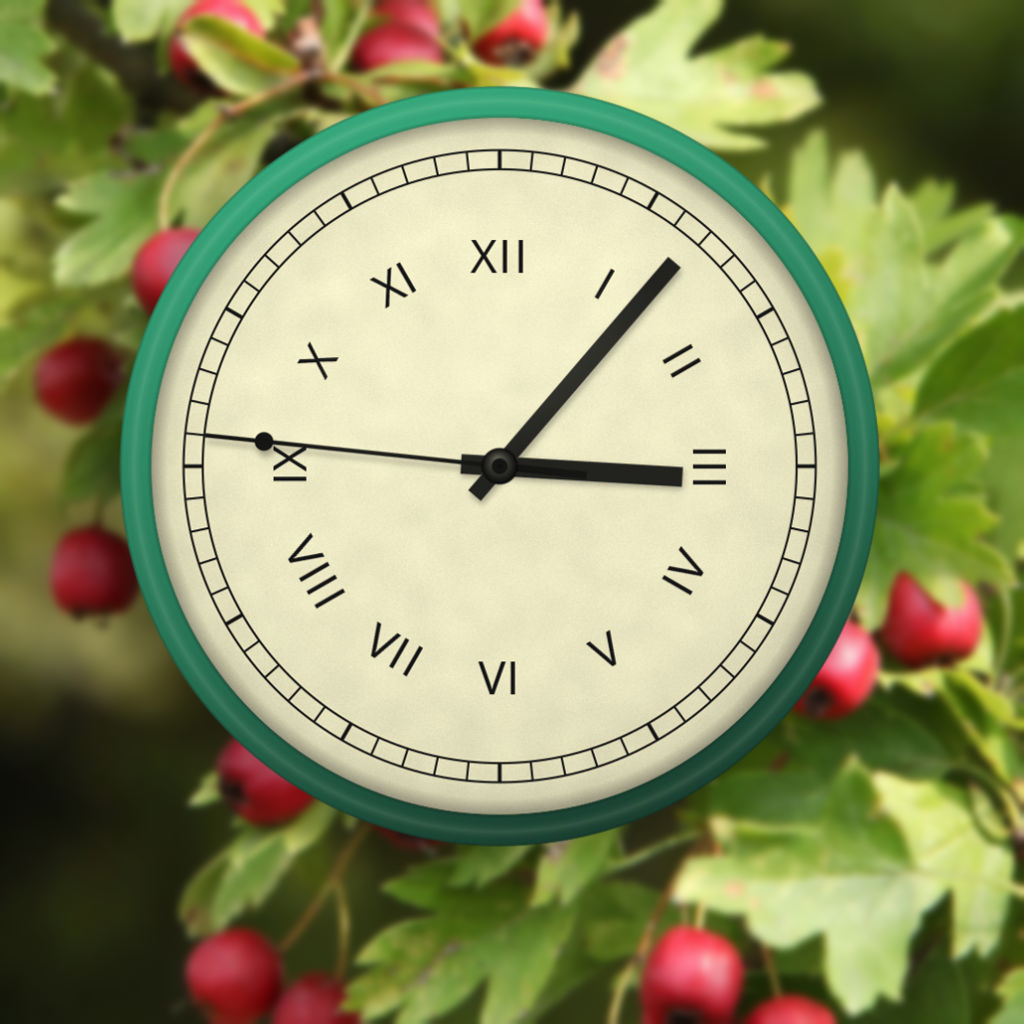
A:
3 h 06 min 46 s
